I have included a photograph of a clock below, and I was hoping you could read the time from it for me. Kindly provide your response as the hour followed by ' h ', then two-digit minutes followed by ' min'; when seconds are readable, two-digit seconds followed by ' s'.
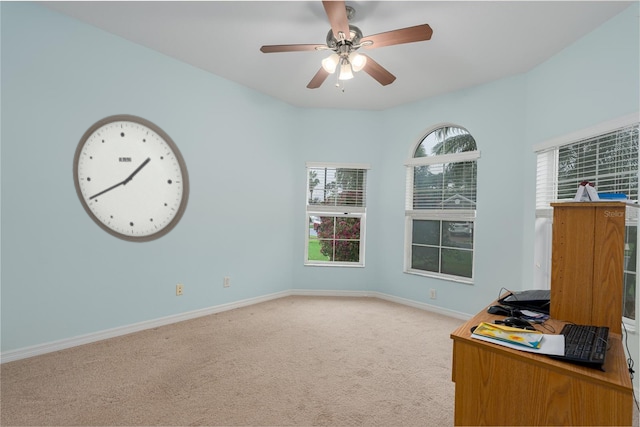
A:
1 h 41 min
